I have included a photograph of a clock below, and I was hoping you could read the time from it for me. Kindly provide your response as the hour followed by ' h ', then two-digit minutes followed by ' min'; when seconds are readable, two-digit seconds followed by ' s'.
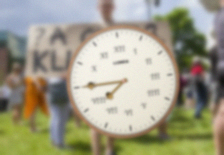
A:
7 h 45 min
